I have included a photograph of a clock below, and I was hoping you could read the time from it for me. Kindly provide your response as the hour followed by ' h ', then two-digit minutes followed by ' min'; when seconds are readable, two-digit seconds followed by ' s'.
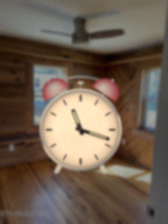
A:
11 h 18 min
